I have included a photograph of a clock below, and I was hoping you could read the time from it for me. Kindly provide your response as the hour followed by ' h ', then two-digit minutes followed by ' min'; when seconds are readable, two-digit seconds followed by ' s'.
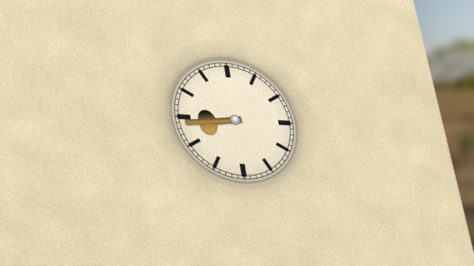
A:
8 h 44 min
